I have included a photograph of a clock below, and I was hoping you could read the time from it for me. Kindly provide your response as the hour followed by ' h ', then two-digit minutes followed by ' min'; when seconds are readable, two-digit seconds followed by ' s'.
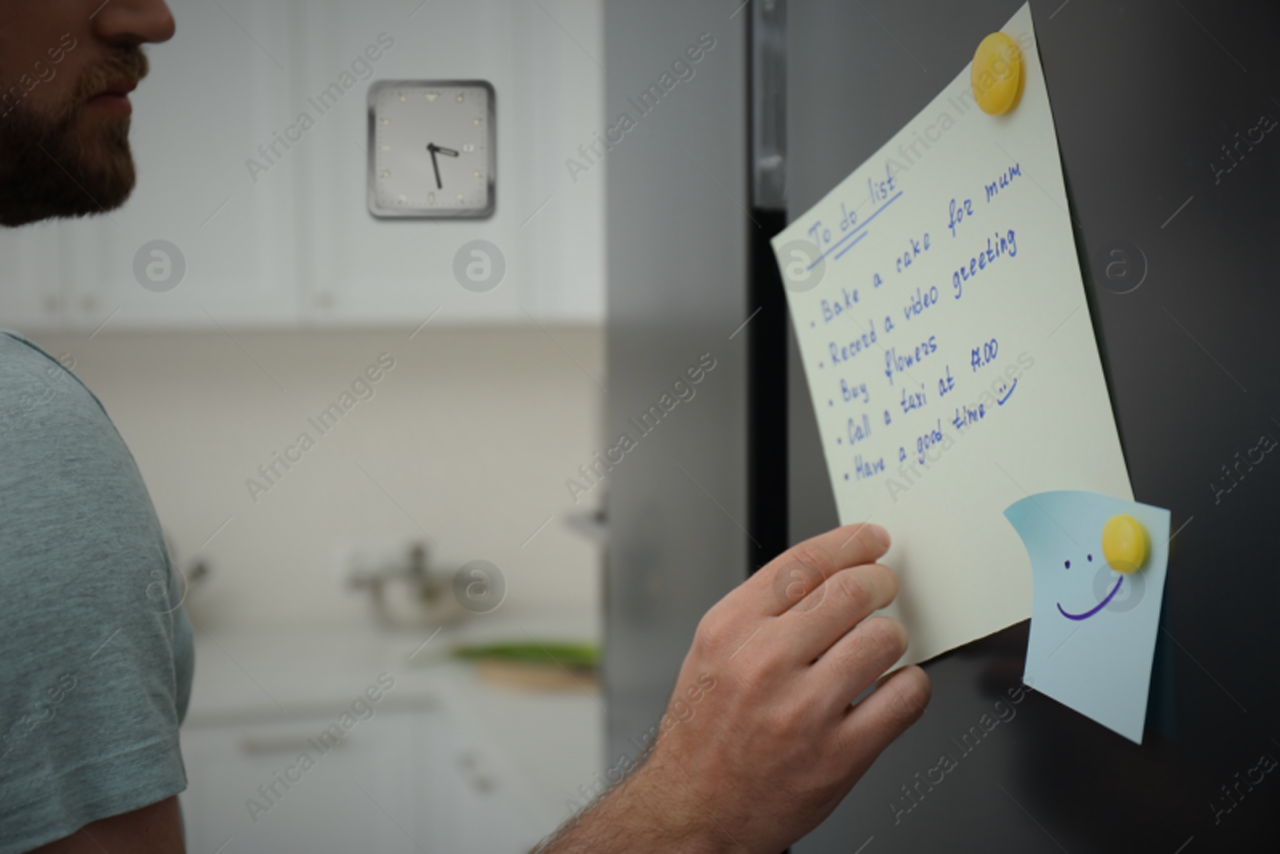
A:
3 h 28 min
